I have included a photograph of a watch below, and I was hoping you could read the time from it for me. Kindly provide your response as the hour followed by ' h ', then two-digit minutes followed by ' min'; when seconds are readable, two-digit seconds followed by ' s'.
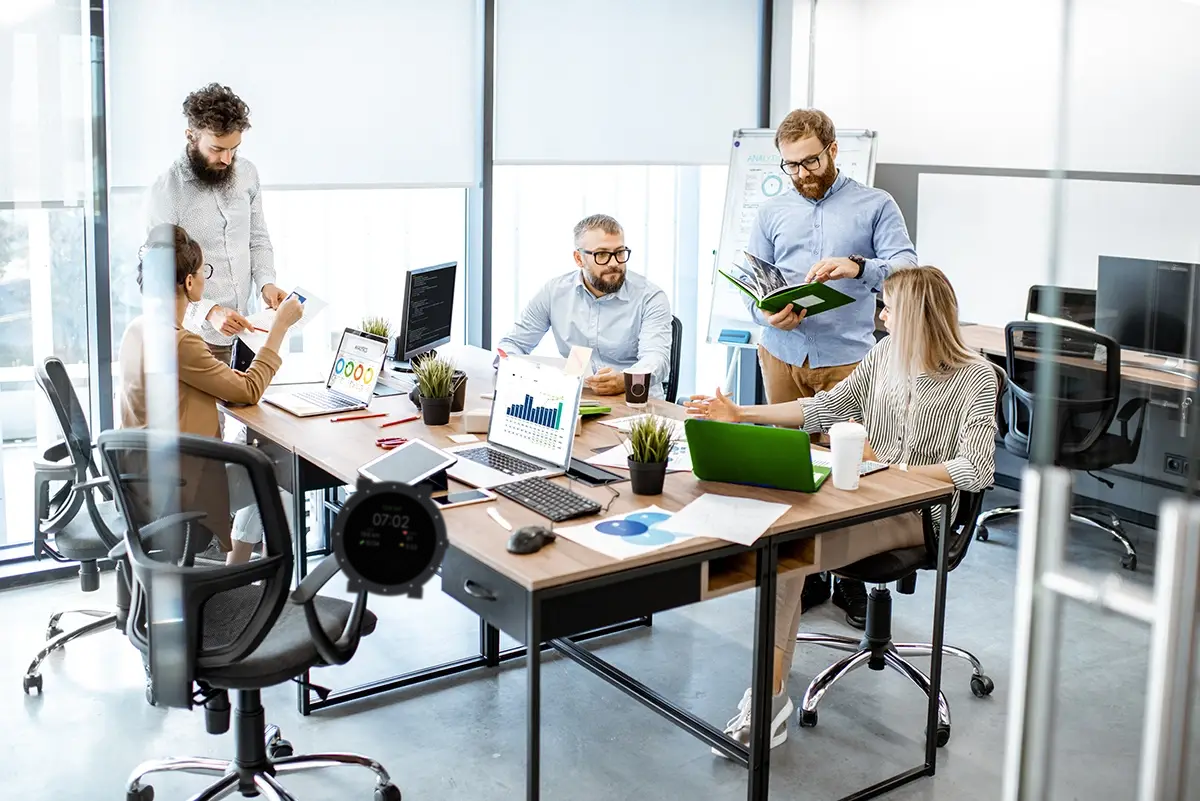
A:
7 h 02 min
